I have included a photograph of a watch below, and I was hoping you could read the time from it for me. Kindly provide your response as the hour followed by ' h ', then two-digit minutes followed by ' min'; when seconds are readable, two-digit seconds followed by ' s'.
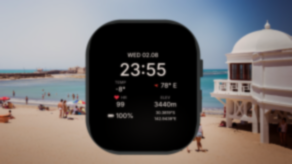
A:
23 h 55 min
